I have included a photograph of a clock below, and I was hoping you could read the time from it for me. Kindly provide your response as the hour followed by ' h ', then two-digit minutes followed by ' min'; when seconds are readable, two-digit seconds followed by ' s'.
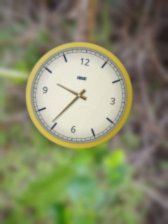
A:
9 h 36 min
